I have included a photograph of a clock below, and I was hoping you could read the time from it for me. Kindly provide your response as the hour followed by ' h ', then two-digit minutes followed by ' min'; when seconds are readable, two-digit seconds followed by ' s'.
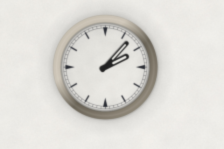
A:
2 h 07 min
